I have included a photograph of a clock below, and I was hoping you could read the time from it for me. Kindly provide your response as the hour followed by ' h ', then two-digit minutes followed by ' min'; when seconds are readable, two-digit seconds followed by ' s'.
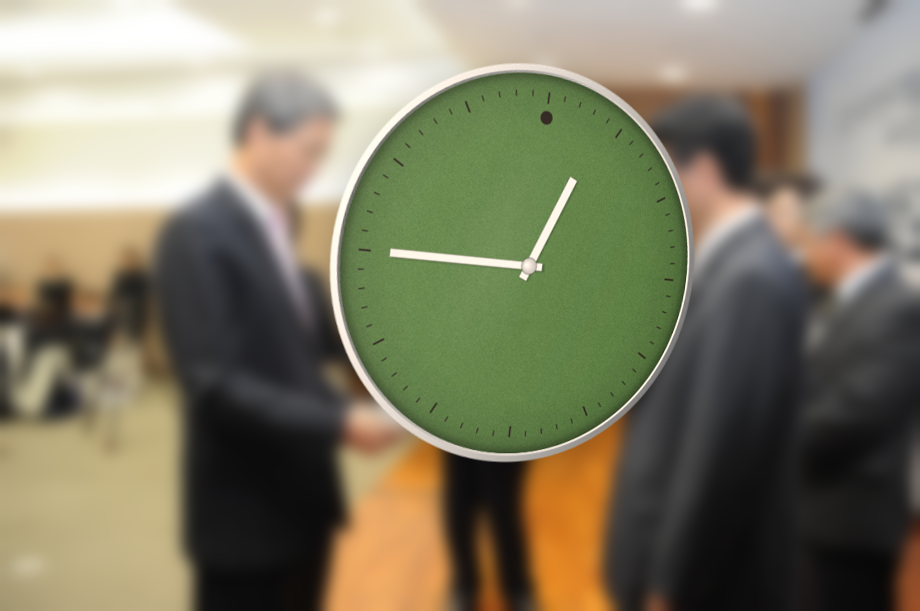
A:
12 h 45 min
